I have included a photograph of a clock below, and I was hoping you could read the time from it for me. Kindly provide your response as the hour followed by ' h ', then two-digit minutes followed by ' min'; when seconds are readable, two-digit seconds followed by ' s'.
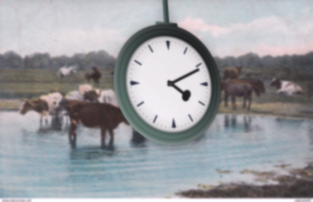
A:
4 h 11 min
